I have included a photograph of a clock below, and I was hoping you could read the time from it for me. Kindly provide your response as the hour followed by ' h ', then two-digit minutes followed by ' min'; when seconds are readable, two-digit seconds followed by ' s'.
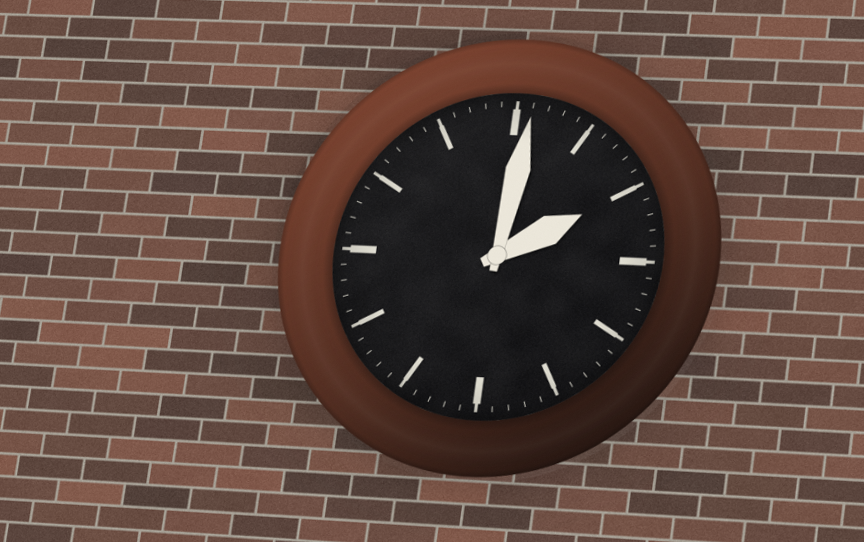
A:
2 h 01 min
